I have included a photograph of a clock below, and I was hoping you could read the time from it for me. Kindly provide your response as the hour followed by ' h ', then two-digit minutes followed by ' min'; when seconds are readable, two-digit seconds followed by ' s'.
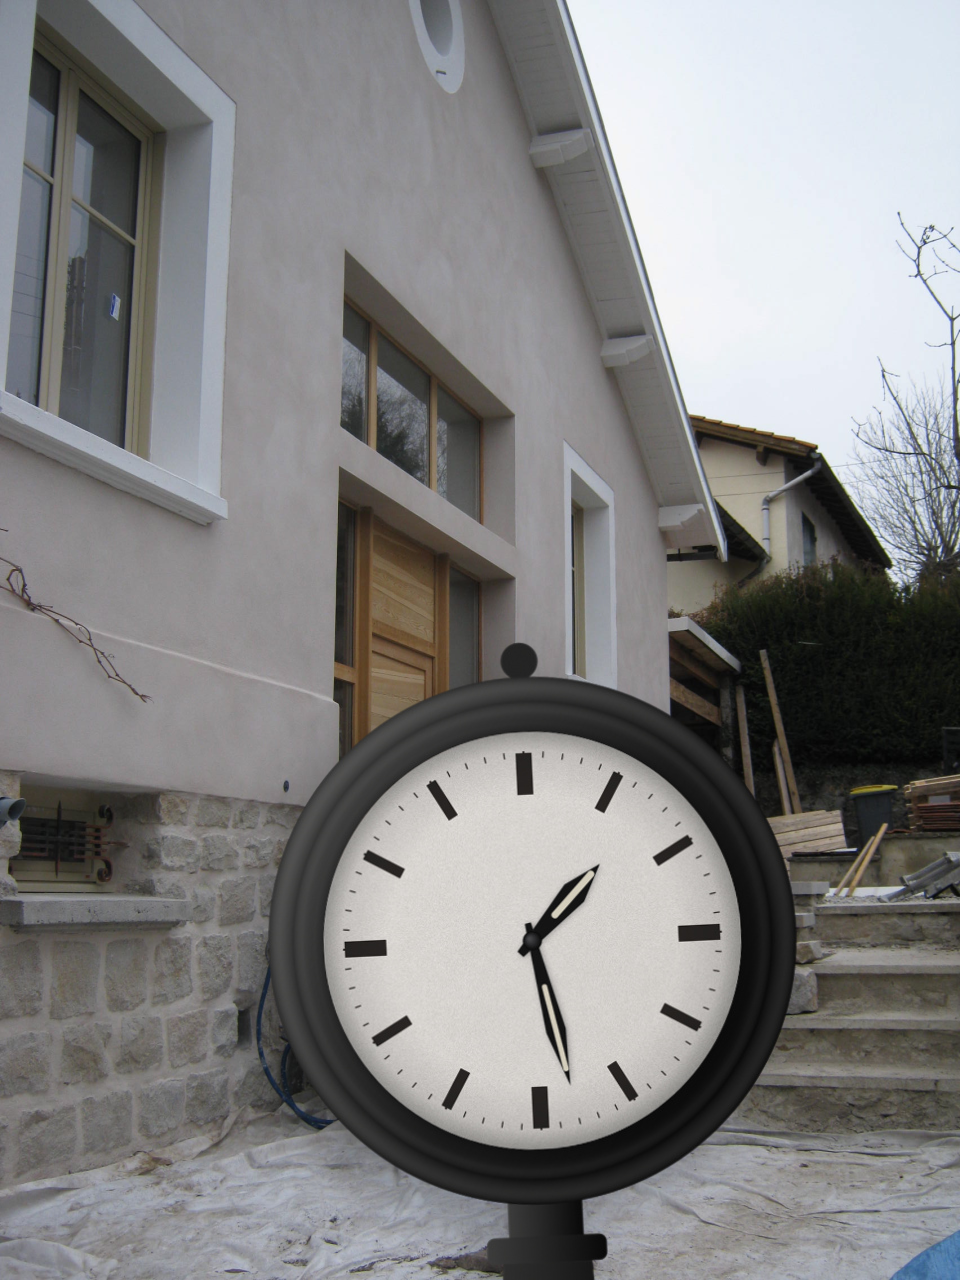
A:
1 h 28 min
